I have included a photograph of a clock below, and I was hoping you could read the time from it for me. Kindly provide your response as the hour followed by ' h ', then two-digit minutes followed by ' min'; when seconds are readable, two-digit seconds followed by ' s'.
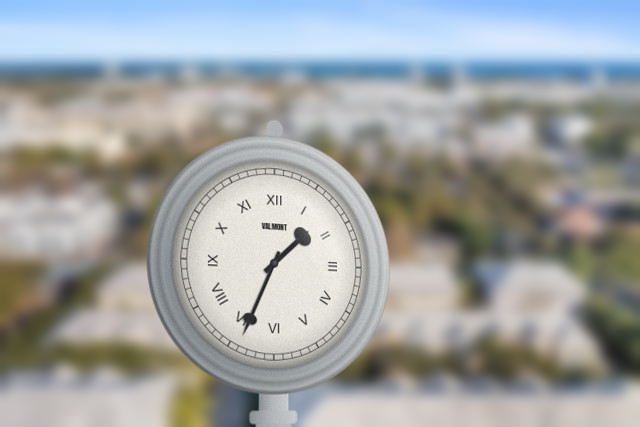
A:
1 h 34 min
